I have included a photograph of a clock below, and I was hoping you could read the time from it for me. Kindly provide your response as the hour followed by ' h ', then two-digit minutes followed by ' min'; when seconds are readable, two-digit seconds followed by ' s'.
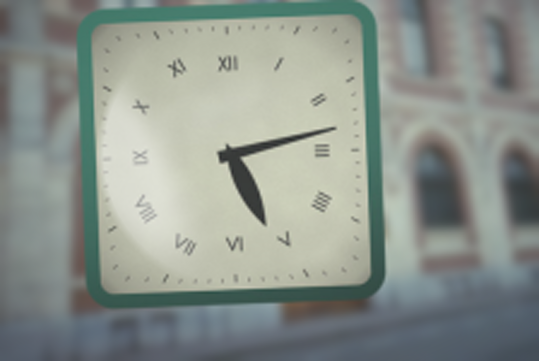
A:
5 h 13 min
